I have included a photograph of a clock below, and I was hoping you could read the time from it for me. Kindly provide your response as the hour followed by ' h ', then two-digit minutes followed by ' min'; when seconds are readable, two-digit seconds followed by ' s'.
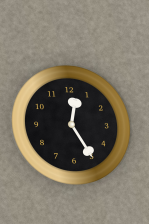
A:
12 h 25 min
